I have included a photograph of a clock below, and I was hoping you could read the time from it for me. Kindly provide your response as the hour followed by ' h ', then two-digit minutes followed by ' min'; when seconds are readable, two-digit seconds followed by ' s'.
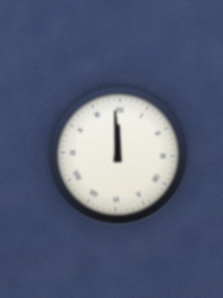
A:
11 h 59 min
